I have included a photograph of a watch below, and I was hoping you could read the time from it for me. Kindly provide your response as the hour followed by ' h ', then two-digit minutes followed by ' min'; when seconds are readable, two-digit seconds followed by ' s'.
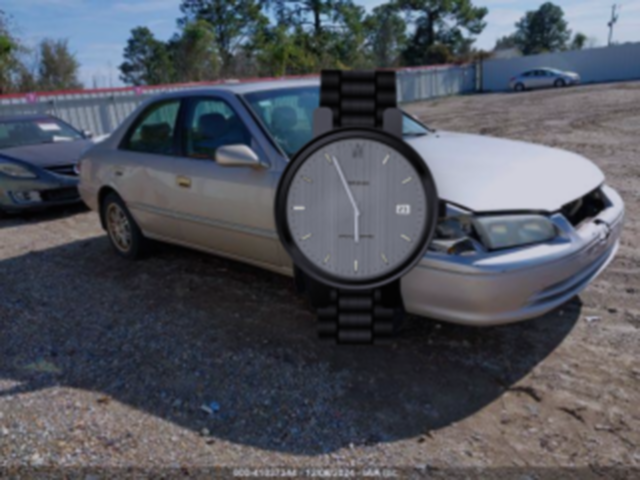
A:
5 h 56 min
